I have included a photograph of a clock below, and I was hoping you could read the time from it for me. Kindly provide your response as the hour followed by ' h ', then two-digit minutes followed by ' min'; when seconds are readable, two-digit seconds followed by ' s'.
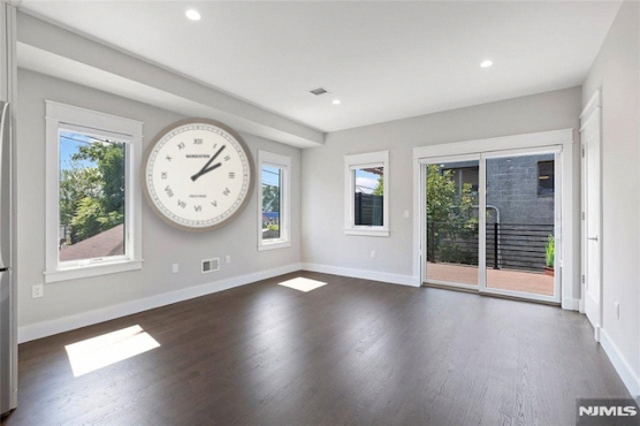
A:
2 h 07 min
